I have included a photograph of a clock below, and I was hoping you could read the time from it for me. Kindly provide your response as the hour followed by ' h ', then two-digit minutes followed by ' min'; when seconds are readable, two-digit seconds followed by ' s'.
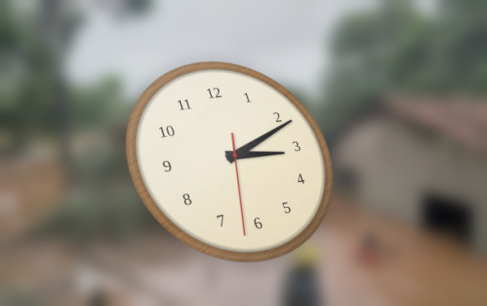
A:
3 h 11 min 32 s
